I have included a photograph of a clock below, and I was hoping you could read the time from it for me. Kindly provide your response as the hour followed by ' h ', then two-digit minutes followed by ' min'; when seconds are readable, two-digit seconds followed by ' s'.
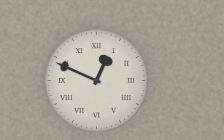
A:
12 h 49 min
